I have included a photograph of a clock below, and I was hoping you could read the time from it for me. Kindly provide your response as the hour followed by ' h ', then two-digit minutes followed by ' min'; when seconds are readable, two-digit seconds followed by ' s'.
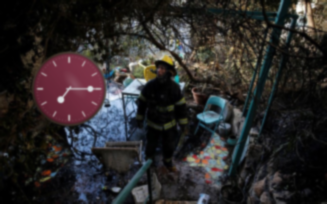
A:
7 h 15 min
